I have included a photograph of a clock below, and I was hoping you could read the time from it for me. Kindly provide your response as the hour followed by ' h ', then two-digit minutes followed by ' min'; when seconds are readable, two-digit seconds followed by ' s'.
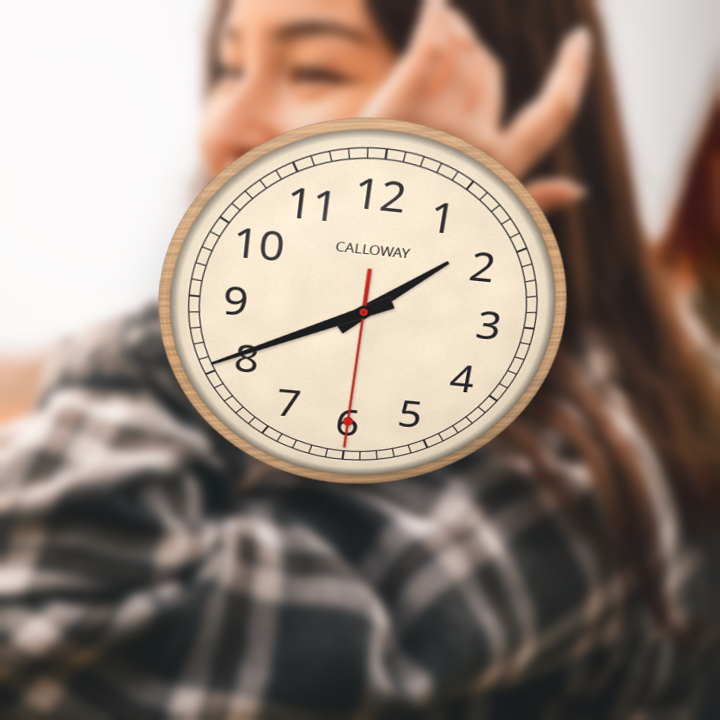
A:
1 h 40 min 30 s
